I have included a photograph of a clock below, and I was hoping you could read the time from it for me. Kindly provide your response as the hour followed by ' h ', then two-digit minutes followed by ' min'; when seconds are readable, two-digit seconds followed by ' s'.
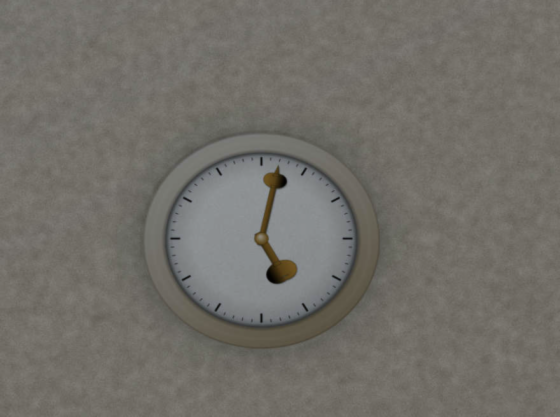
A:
5 h 02 min
